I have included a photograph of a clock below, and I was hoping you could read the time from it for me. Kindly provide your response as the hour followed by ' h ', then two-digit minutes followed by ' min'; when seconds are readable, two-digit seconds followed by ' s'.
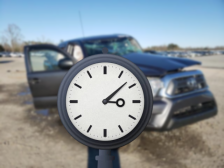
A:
3 h 08 min
